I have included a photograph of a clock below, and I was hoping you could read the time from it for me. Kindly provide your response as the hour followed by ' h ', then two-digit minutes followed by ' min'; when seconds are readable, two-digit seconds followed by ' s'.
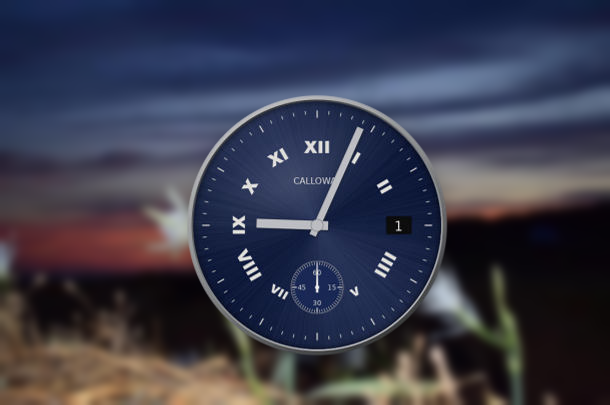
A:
9 h 04 min
